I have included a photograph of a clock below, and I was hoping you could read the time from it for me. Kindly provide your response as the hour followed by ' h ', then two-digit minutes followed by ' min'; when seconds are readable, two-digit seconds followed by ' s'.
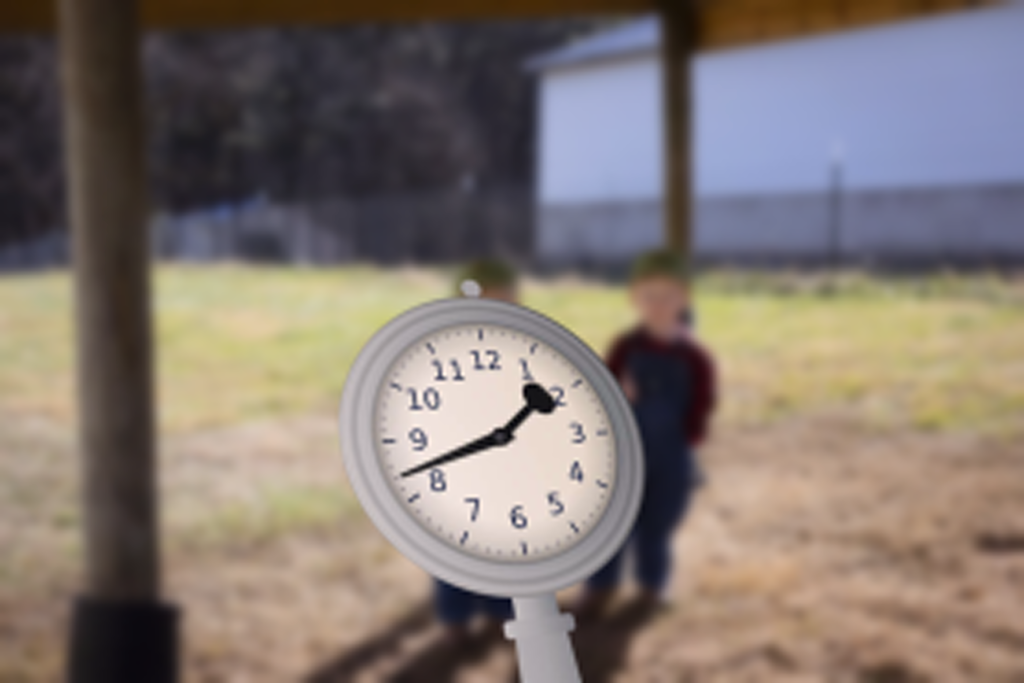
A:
1 h 42 min
